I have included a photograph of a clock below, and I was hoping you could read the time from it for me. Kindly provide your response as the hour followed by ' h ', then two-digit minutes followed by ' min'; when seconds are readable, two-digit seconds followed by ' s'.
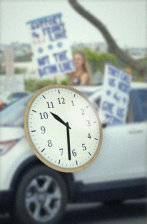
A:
10 h 32 min
